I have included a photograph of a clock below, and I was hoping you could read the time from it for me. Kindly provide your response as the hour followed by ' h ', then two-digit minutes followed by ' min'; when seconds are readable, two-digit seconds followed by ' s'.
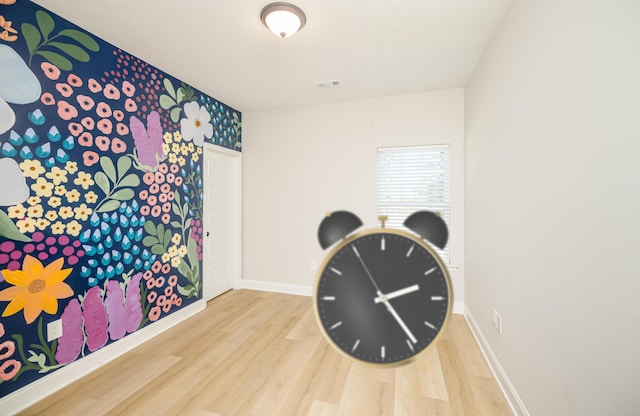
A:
2 h 23 min 55 s
